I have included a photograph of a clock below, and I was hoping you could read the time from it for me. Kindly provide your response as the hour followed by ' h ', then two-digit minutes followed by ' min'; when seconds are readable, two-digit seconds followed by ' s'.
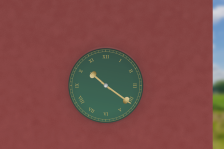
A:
10 h 21 min
